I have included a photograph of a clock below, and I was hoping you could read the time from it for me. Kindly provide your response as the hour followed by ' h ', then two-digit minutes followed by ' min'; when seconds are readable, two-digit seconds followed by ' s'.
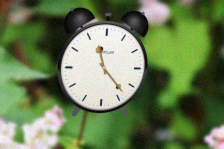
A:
11 h 23 min
